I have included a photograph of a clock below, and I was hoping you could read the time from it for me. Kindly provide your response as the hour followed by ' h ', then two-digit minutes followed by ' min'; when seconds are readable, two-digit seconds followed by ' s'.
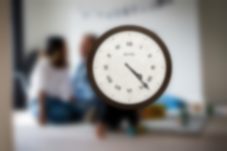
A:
4 h 23 min
